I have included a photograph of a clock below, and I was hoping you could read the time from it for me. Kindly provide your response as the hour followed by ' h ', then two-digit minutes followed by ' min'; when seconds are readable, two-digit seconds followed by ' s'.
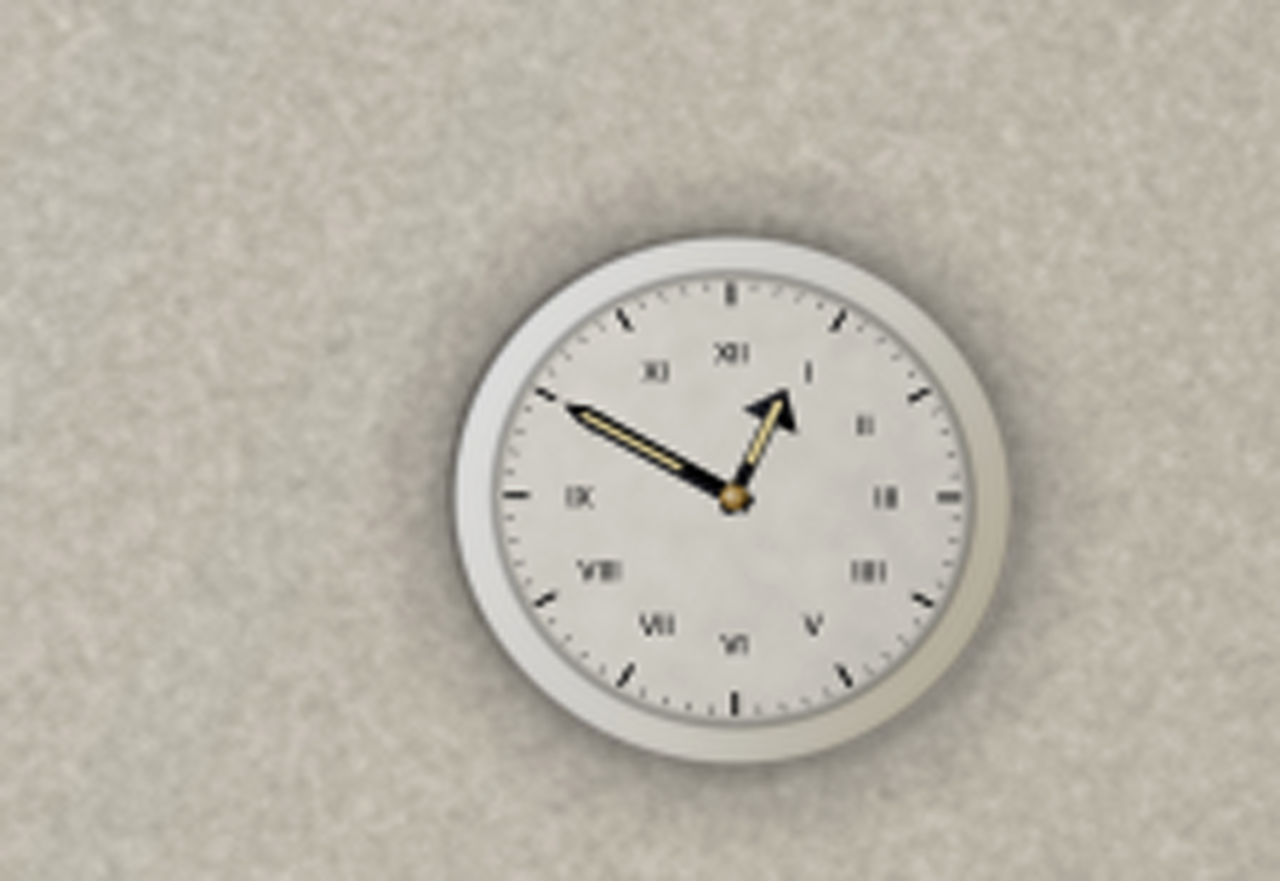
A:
12 h 50 min
